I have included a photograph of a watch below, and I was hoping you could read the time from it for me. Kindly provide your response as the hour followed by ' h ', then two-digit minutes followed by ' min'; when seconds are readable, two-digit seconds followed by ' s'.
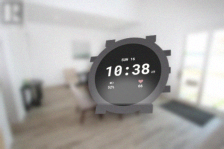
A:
10 h 38 min
